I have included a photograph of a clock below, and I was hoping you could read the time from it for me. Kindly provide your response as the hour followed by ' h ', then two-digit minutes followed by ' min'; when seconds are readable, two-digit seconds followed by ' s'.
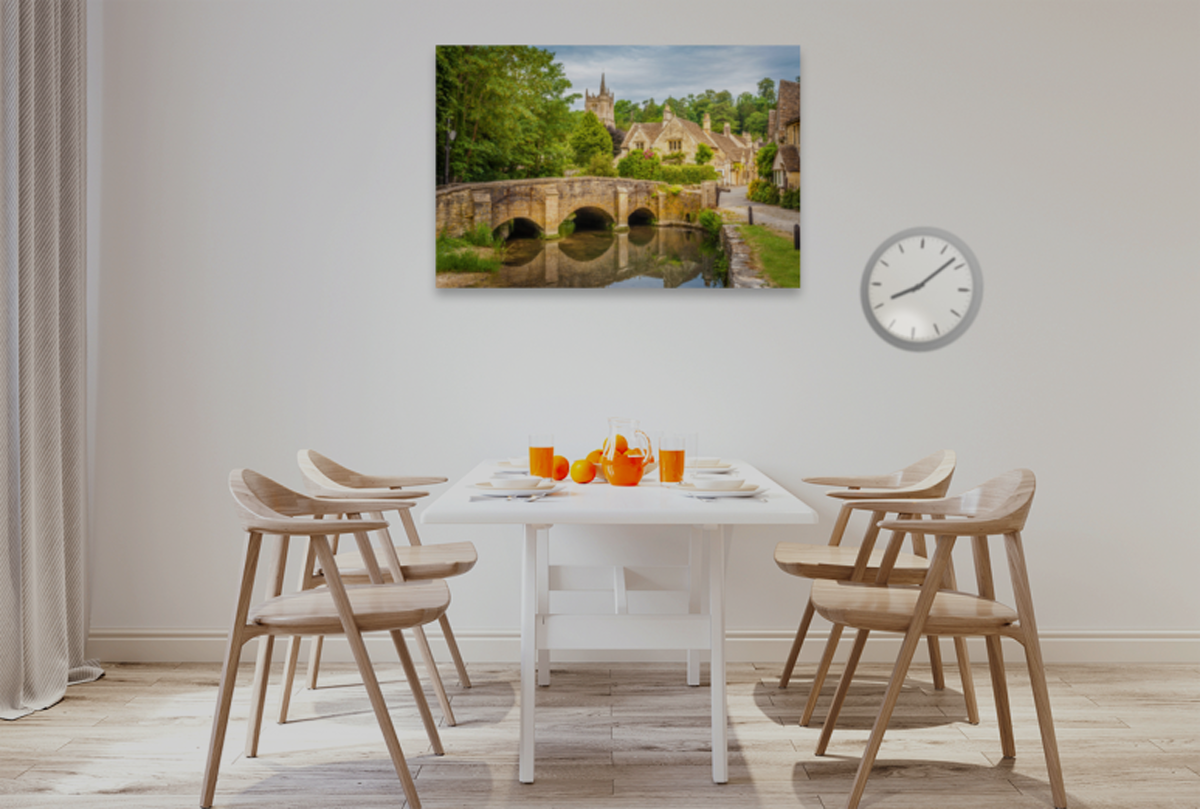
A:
8 h 08 min
